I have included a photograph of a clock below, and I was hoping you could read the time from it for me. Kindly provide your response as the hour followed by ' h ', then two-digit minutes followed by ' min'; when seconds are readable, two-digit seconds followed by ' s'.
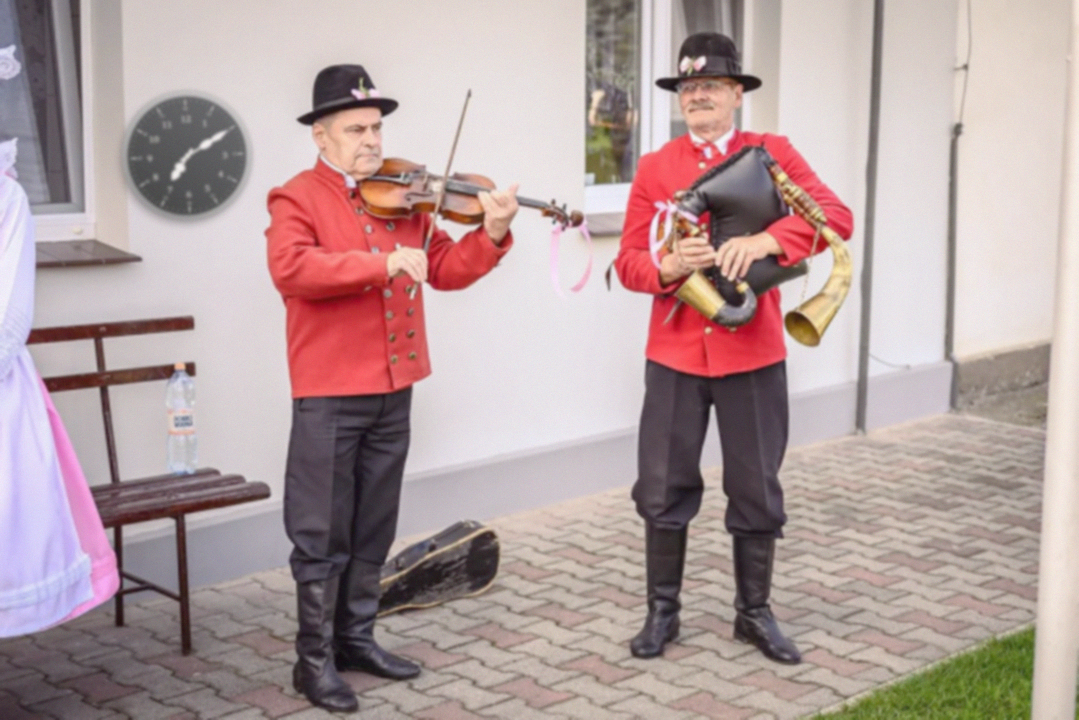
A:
7 h 10 min
